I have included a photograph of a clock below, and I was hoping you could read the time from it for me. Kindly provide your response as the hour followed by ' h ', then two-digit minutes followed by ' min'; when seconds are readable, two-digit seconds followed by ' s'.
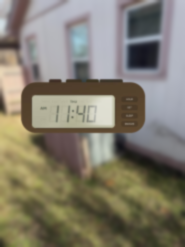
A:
11 h 40 min
